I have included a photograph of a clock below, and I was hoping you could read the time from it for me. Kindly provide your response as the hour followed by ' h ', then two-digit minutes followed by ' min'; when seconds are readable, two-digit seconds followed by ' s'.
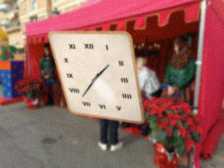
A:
1 h 37 min
